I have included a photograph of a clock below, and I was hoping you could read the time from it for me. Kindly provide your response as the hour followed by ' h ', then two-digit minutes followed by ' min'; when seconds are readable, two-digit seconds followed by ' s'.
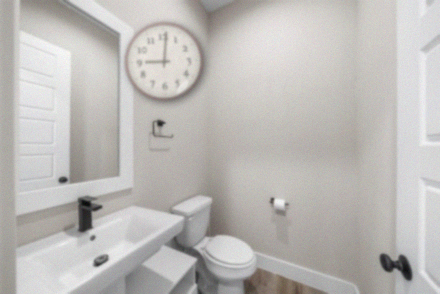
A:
9 h 01 min
